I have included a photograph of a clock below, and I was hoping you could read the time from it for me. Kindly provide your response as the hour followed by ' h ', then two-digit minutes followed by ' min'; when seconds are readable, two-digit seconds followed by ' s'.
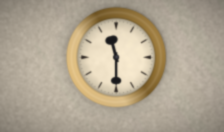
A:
11 h 30 min
